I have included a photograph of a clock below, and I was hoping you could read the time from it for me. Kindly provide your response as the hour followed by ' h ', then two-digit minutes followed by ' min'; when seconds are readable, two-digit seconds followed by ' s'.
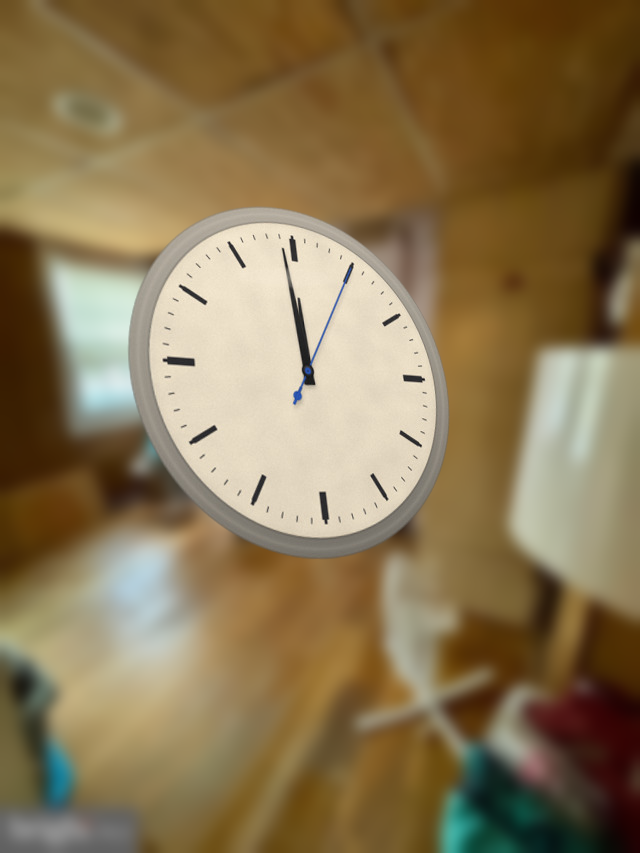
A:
11 h 59 min 05 s
